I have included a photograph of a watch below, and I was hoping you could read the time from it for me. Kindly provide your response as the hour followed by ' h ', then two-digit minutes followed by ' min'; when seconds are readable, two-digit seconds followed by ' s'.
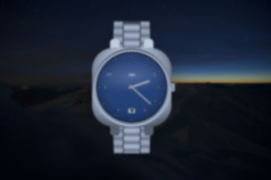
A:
2 h 22 min
